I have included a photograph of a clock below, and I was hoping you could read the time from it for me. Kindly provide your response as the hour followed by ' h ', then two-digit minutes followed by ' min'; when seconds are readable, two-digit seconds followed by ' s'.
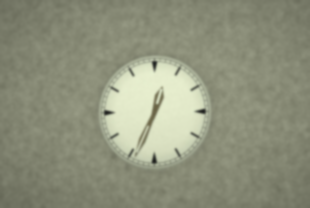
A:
12 h 34 min
